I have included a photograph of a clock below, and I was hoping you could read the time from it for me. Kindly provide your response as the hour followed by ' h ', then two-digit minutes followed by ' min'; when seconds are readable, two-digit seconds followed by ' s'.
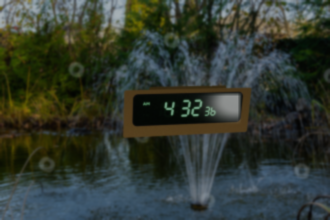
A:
4 h 32 min 36 s
